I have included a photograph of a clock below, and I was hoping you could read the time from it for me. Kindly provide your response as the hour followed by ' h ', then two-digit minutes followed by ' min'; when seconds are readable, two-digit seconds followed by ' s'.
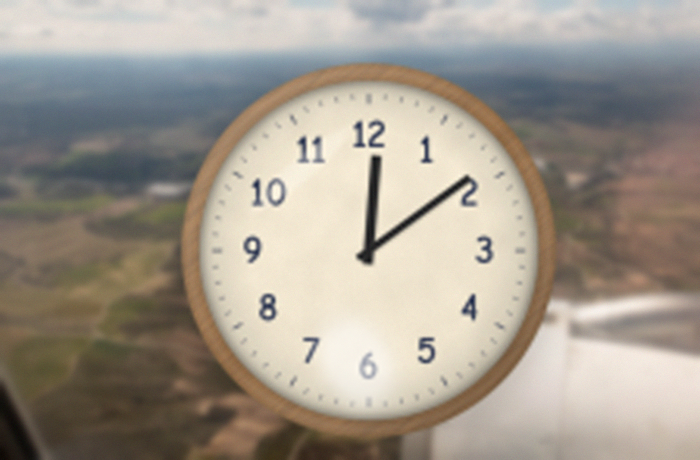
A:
12 h 09 min
